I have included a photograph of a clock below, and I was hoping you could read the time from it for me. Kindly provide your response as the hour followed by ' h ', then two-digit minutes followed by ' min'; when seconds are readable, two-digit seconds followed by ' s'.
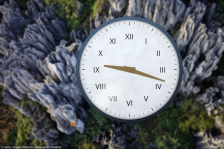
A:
9 h 18 min
